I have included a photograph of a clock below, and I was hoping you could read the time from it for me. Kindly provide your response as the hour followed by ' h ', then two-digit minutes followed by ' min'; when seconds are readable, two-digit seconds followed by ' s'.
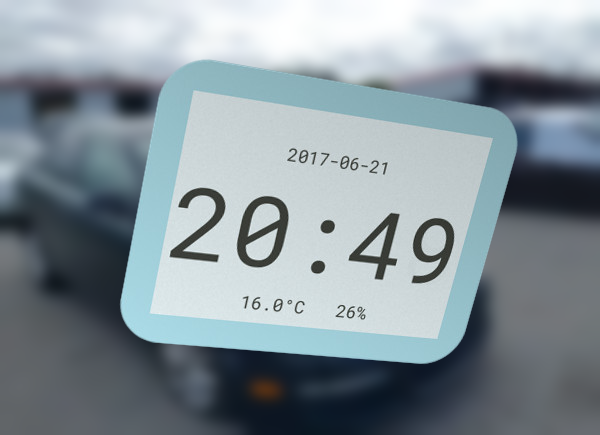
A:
20 h 49 min
